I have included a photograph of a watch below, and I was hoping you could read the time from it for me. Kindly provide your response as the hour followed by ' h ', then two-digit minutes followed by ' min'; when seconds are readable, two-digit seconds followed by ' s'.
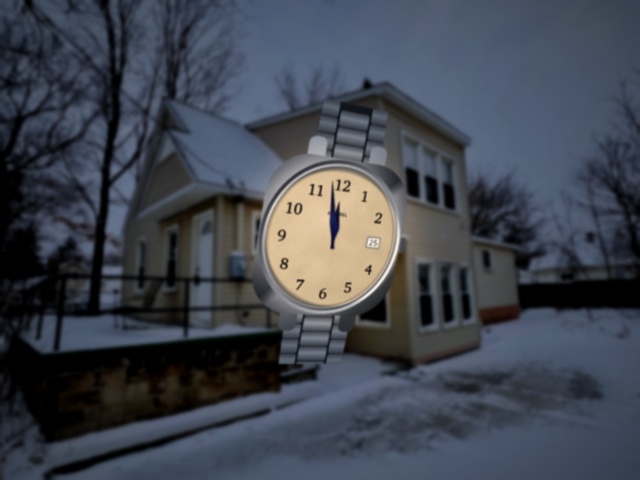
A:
11 h 58 min
